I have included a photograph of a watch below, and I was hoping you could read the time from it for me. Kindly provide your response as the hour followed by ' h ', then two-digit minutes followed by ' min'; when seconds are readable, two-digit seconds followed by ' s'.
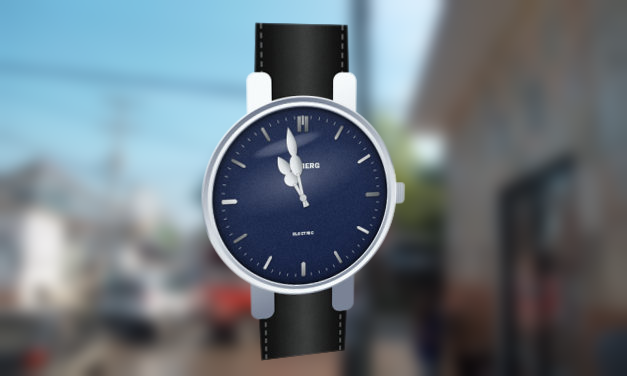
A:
10 h 58 min
